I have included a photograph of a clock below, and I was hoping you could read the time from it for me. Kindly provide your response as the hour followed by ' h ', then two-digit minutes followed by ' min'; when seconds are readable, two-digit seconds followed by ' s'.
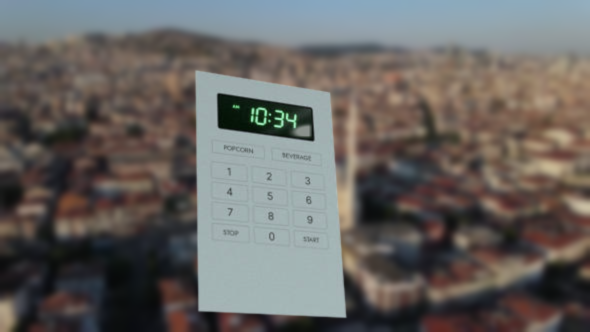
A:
10 h 34 min
